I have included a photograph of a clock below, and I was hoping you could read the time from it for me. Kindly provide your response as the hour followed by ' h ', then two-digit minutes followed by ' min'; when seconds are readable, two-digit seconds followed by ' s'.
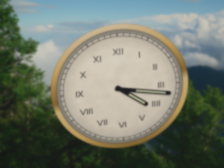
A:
4 h 17 min
